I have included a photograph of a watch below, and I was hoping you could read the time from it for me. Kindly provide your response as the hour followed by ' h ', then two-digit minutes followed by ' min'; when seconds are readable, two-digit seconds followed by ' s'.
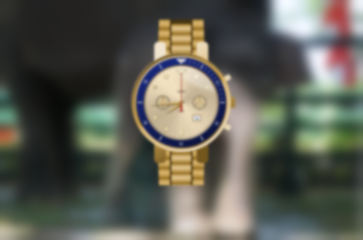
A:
7 h 44 min
